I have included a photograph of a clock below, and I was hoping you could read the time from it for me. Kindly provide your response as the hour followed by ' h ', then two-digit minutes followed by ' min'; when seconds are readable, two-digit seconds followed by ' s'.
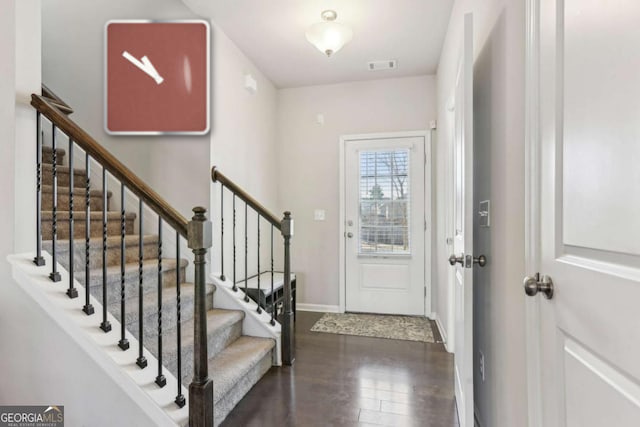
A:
10 h 51 min
